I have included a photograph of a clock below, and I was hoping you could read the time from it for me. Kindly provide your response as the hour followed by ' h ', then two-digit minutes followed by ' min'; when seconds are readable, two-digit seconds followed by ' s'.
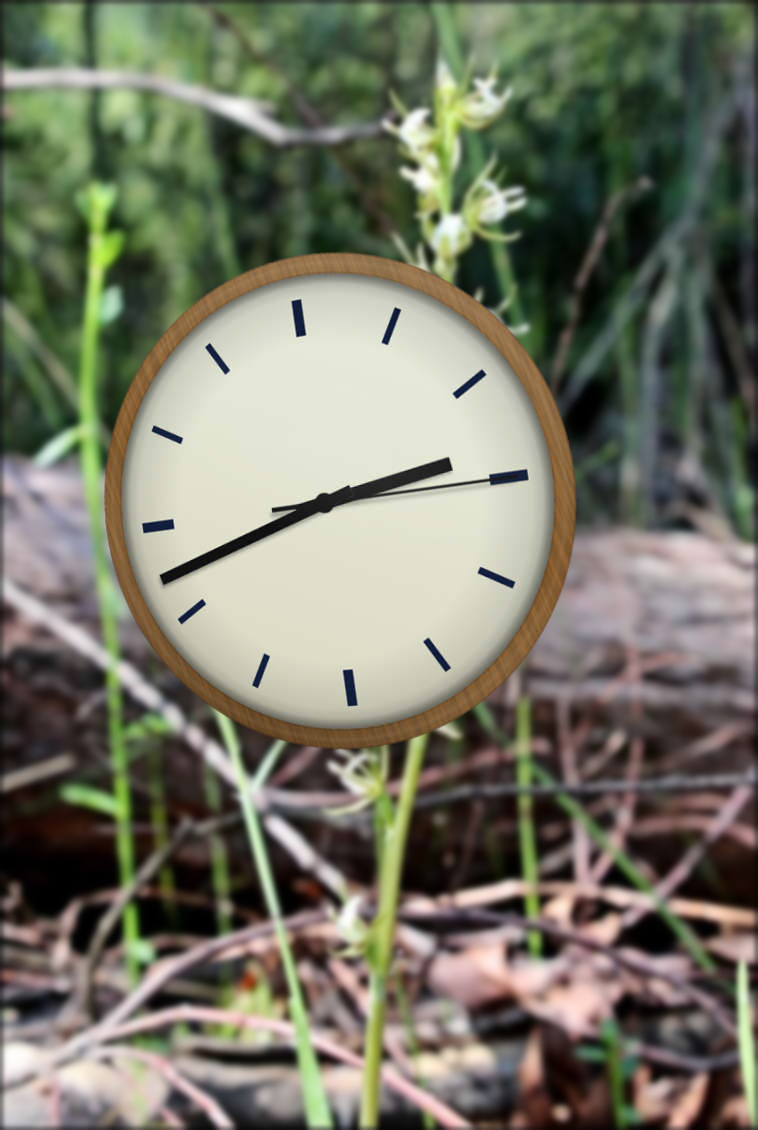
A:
2 h 42 min 15 s
